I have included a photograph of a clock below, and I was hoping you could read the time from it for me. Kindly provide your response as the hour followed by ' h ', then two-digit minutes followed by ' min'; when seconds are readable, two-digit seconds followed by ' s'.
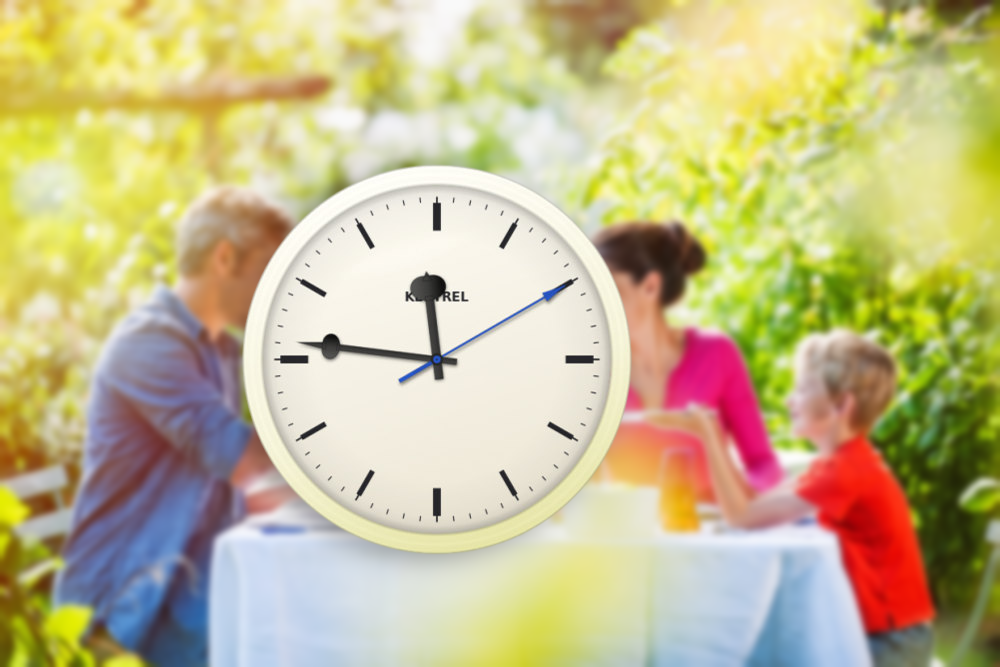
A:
11 h 46 min 10 s
